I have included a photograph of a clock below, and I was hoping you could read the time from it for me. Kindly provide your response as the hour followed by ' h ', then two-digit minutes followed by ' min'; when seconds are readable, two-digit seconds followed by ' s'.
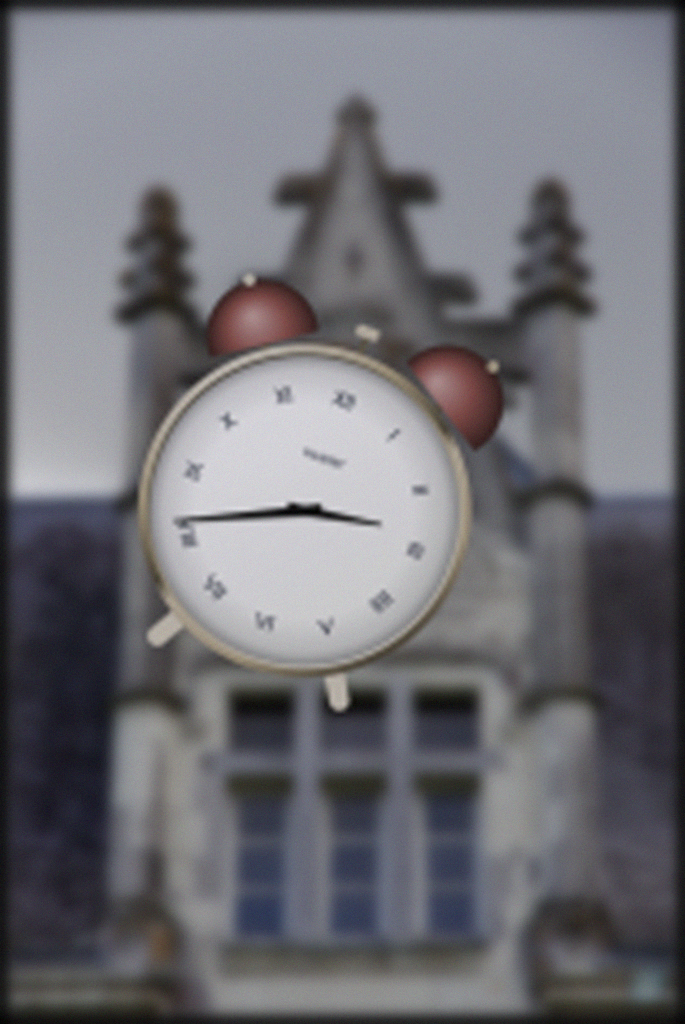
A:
2 h 41 min
